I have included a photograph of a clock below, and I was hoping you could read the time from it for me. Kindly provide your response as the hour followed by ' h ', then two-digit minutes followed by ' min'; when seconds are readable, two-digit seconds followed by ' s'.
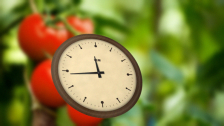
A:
11 h 44 min
